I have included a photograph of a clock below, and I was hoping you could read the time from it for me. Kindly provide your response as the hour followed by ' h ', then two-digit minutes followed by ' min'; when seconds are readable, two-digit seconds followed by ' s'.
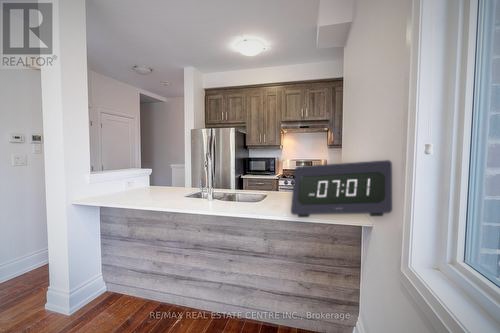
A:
7 h 01 min
